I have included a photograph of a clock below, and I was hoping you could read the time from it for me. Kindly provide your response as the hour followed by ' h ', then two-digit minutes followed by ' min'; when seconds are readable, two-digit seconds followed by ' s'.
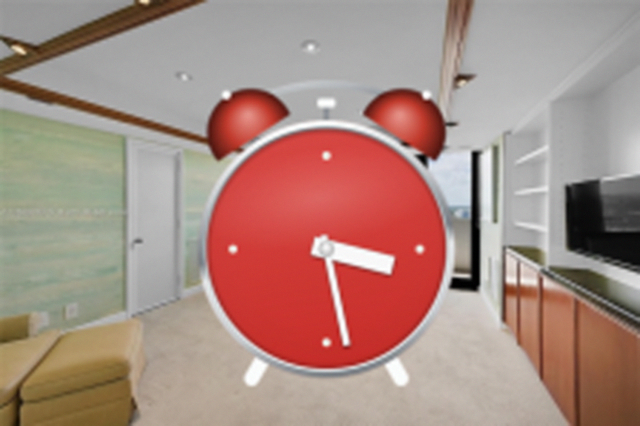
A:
3 h 28 min
